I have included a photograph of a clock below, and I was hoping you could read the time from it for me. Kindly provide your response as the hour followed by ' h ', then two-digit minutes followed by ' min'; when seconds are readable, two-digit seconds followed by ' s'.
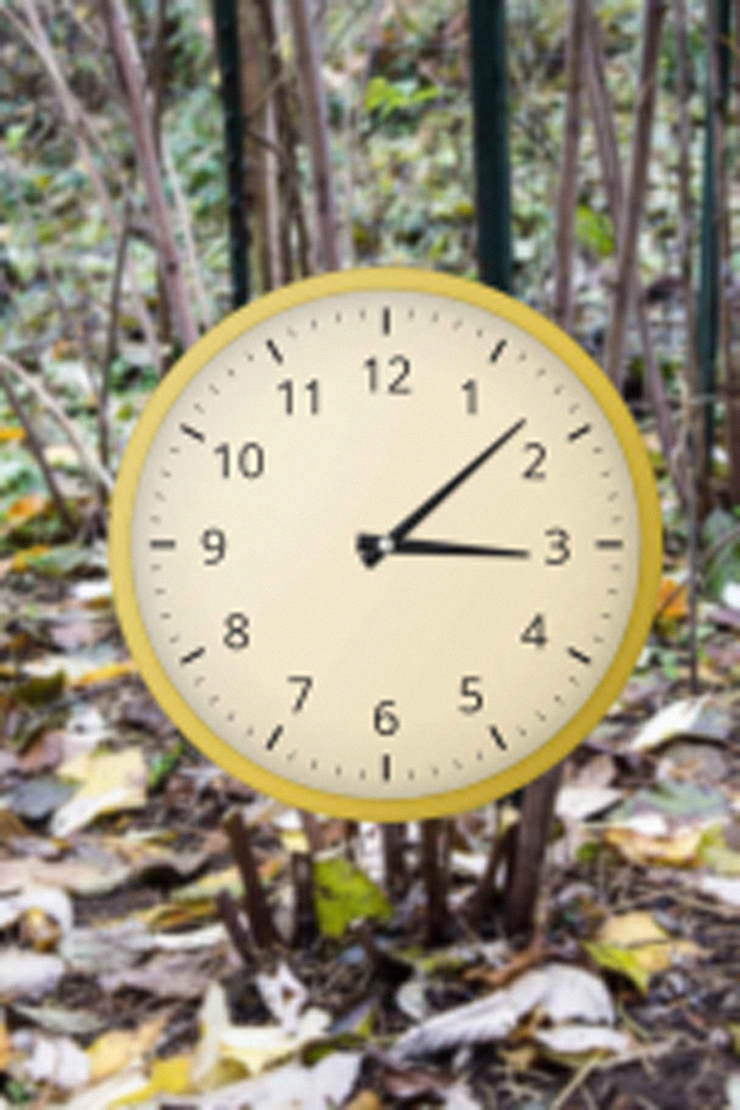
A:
3 h 08 min
